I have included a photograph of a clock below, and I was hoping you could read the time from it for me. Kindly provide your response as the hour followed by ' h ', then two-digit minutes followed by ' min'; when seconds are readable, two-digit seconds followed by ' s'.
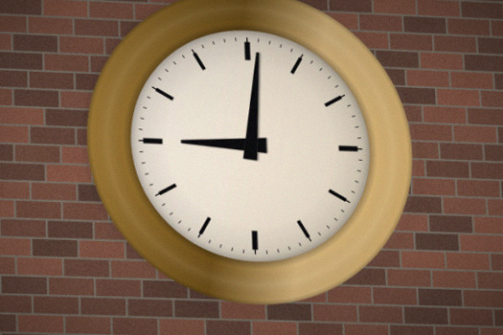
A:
9 h 01 min
